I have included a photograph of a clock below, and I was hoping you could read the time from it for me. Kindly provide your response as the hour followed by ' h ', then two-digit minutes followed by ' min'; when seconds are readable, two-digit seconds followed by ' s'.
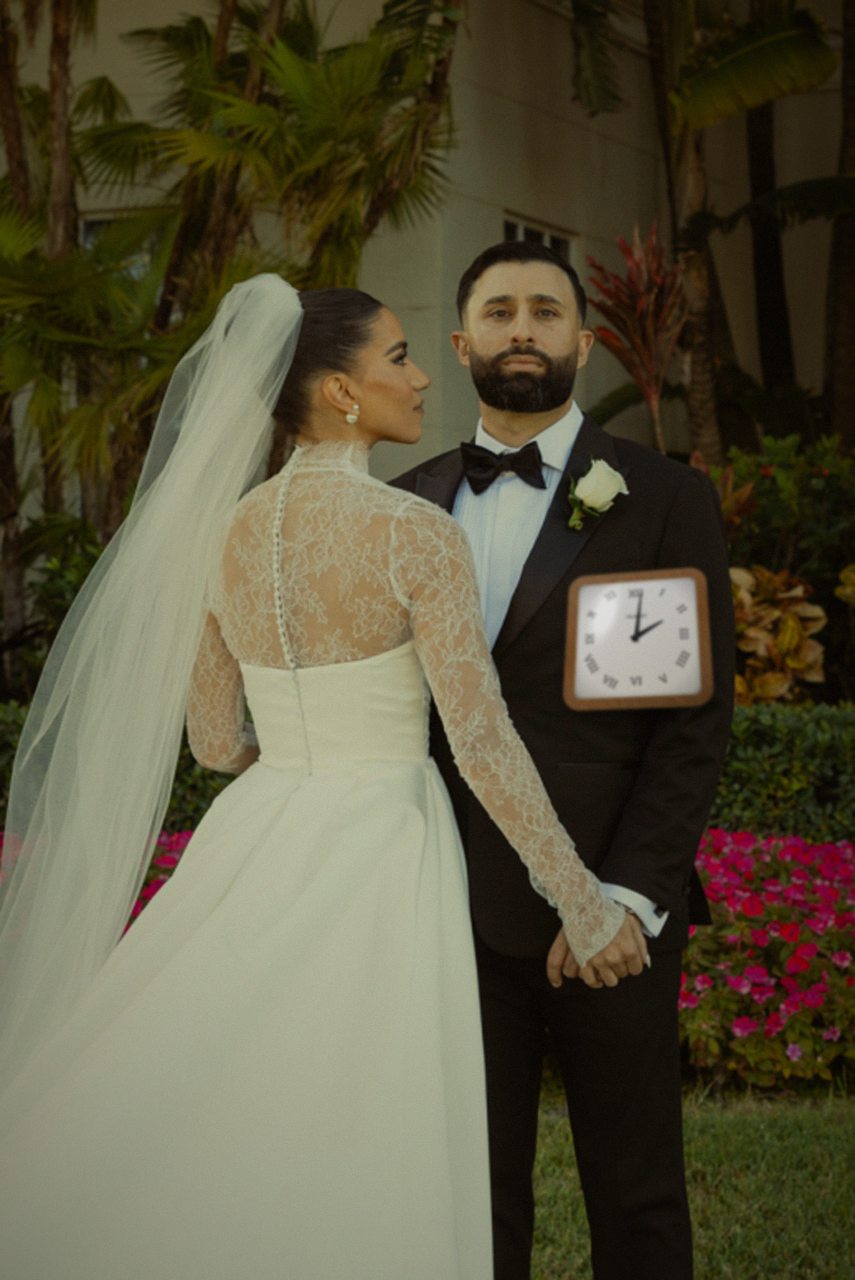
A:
2 h 01 min
